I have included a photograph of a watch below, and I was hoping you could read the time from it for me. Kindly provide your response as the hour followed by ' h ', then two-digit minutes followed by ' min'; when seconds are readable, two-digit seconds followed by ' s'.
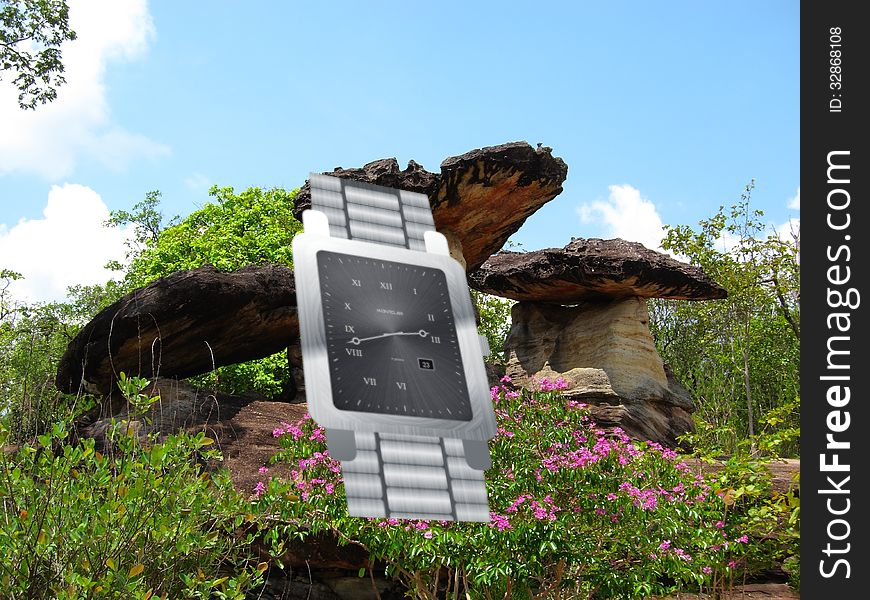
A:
2 h 42 min
